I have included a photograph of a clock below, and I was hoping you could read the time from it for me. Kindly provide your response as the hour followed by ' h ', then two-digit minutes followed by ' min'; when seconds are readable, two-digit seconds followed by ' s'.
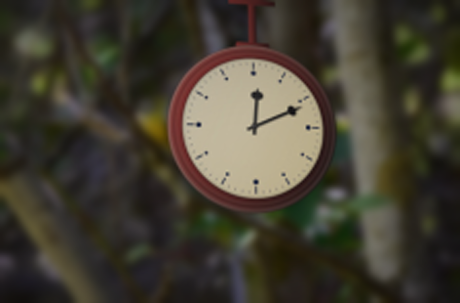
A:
12 h 11 min
